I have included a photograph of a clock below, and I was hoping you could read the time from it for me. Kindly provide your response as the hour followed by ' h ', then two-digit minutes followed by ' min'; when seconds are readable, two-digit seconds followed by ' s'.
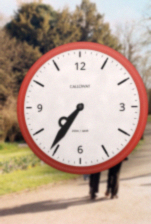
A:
7 h 36 min
